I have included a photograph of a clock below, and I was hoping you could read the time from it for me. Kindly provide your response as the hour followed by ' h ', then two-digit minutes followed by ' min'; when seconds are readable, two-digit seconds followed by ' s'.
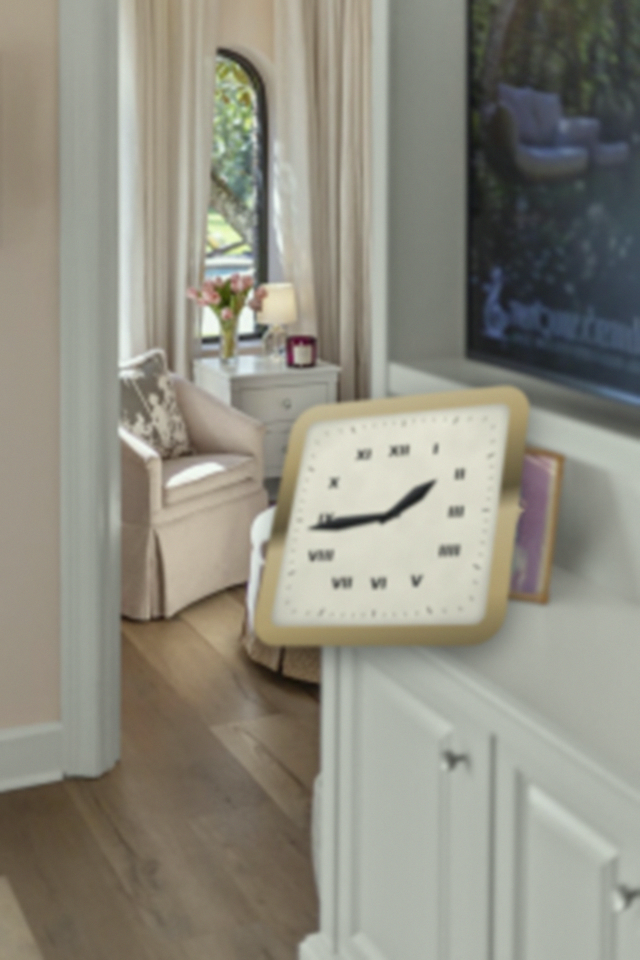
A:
1 h 44 min
